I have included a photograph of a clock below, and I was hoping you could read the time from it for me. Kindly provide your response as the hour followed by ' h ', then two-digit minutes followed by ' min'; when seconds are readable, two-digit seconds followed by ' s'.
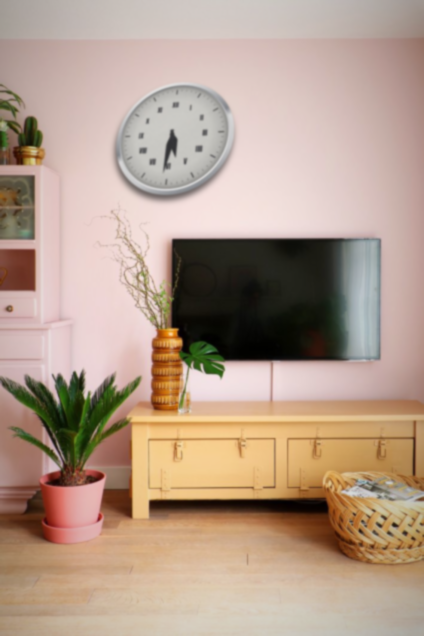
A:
5 h 31 min
